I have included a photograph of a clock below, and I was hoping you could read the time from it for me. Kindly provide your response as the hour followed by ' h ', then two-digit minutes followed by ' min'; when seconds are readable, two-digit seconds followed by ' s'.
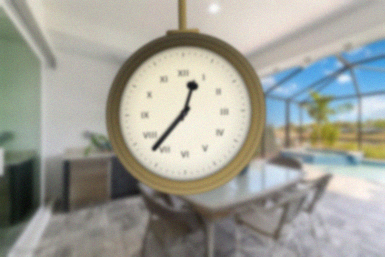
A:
12 h 37 min
